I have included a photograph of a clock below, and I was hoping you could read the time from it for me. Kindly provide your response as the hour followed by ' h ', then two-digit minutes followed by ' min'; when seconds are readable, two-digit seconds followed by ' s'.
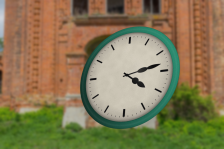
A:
4 h 13 min
